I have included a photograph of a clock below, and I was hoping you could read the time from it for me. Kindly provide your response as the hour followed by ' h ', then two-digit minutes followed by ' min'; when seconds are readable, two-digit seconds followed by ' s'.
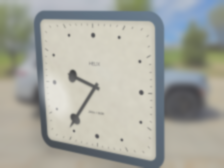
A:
9 h 36 min
